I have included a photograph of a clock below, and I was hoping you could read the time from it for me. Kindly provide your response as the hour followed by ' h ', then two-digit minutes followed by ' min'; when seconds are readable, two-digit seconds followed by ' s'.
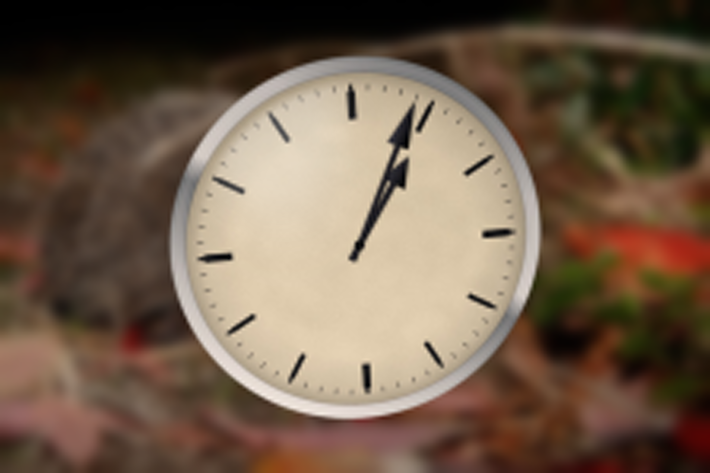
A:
1 h 04 min
